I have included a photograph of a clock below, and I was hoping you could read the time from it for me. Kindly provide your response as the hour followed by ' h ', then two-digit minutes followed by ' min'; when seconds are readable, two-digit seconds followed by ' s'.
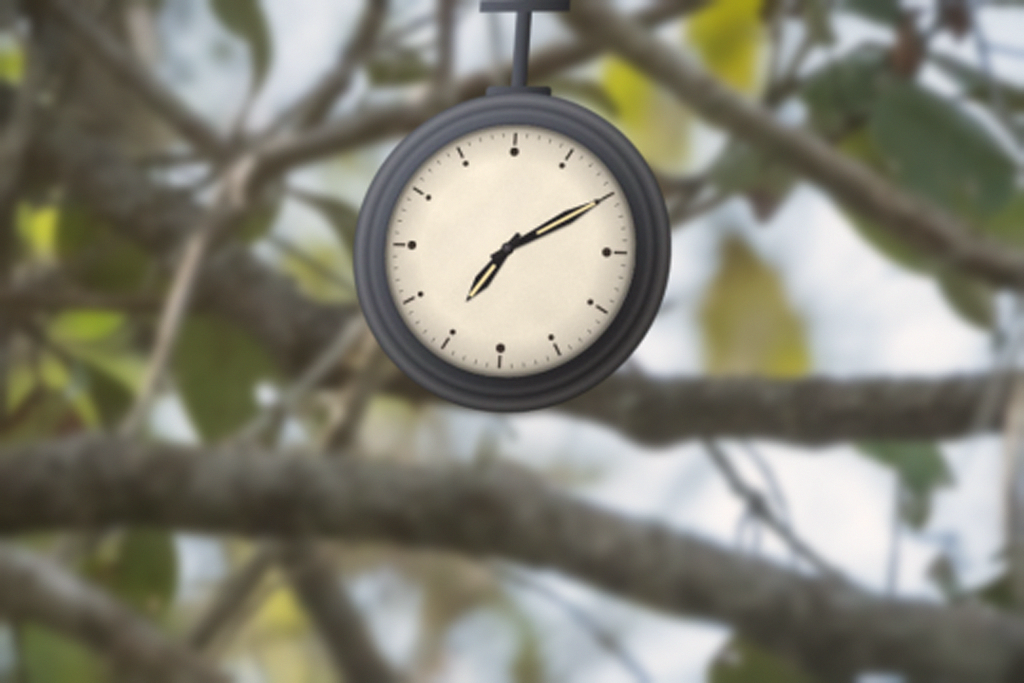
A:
7 h 10 min
